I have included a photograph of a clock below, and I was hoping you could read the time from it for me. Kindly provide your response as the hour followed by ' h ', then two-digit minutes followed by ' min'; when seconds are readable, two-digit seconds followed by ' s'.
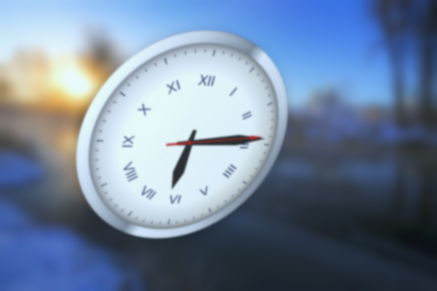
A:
6 h 14 min 14 s
